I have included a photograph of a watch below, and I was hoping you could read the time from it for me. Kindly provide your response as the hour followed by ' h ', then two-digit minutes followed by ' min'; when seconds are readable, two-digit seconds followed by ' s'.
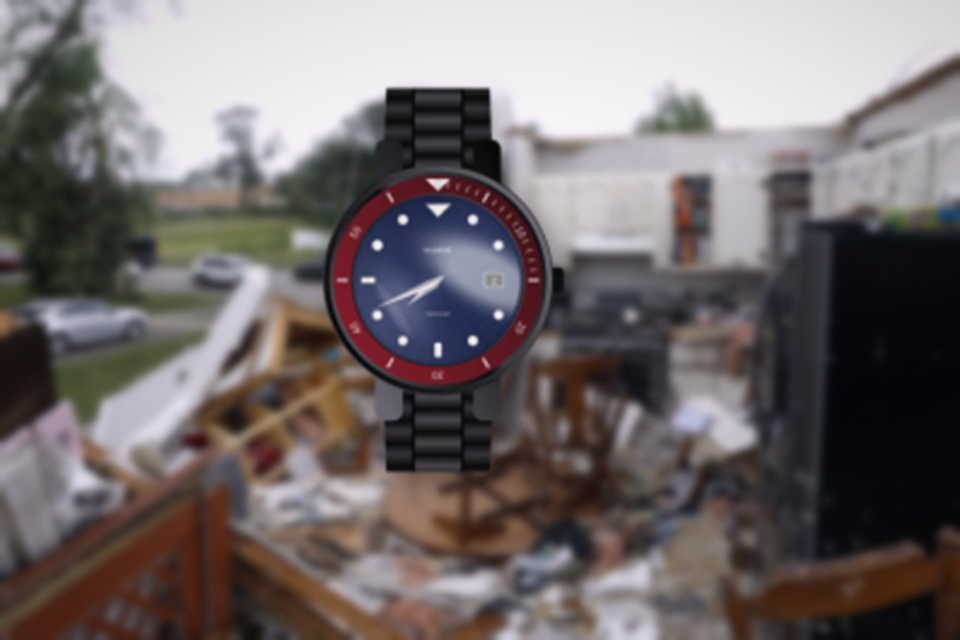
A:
7 h 41 min
